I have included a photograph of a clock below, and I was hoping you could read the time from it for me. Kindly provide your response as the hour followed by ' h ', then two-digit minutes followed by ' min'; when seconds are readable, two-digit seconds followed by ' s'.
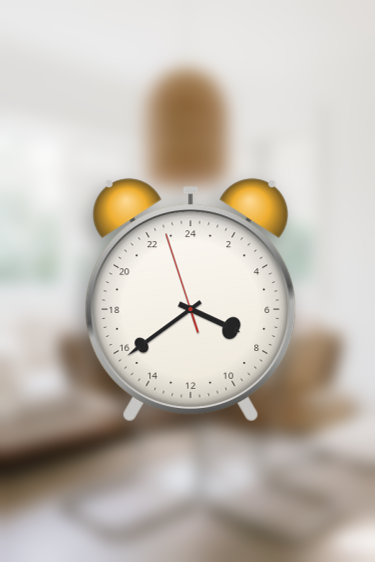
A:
7 h 38 min 57 s
